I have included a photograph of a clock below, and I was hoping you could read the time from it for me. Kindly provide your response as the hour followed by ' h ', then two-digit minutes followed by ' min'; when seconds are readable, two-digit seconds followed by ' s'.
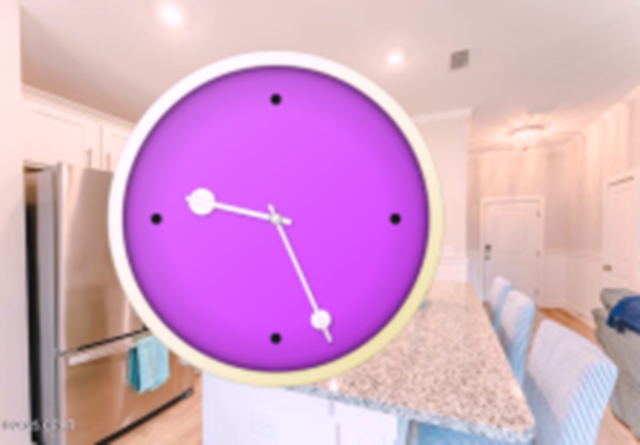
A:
9 h 26 min
